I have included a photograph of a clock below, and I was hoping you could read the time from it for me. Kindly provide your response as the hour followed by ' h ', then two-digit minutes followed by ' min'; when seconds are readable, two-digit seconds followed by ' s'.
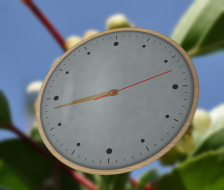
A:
8 h 43 min 12 s
